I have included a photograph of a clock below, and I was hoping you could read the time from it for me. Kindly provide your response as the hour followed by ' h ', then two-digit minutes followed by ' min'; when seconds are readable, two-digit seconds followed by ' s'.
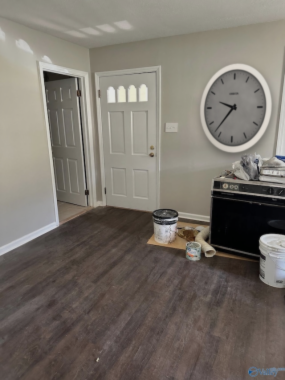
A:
9 h 37 min
